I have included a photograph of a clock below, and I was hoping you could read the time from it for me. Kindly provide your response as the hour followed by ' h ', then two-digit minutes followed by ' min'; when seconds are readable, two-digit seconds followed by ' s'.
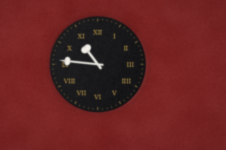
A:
10 h 46 min
